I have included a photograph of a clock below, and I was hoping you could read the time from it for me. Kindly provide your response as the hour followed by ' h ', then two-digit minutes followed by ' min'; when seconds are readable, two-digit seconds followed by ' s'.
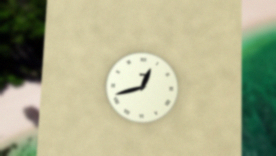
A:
12 h 42 min
